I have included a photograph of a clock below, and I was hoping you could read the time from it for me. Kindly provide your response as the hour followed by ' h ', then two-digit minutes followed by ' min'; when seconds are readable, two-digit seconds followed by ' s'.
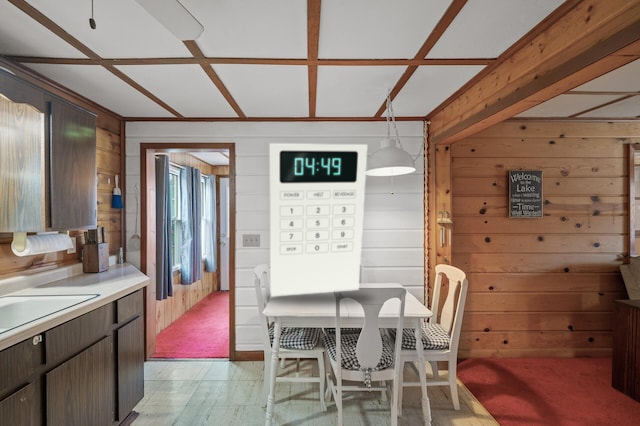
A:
4 h 49 min
